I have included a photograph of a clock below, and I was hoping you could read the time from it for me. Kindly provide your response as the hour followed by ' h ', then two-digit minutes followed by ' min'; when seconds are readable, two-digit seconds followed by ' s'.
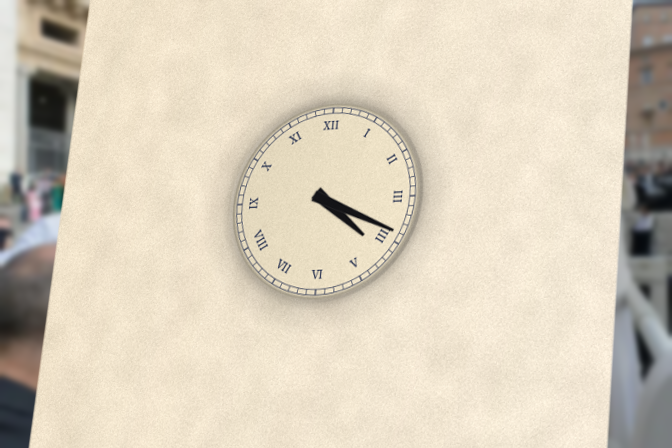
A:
4 h 19 min
